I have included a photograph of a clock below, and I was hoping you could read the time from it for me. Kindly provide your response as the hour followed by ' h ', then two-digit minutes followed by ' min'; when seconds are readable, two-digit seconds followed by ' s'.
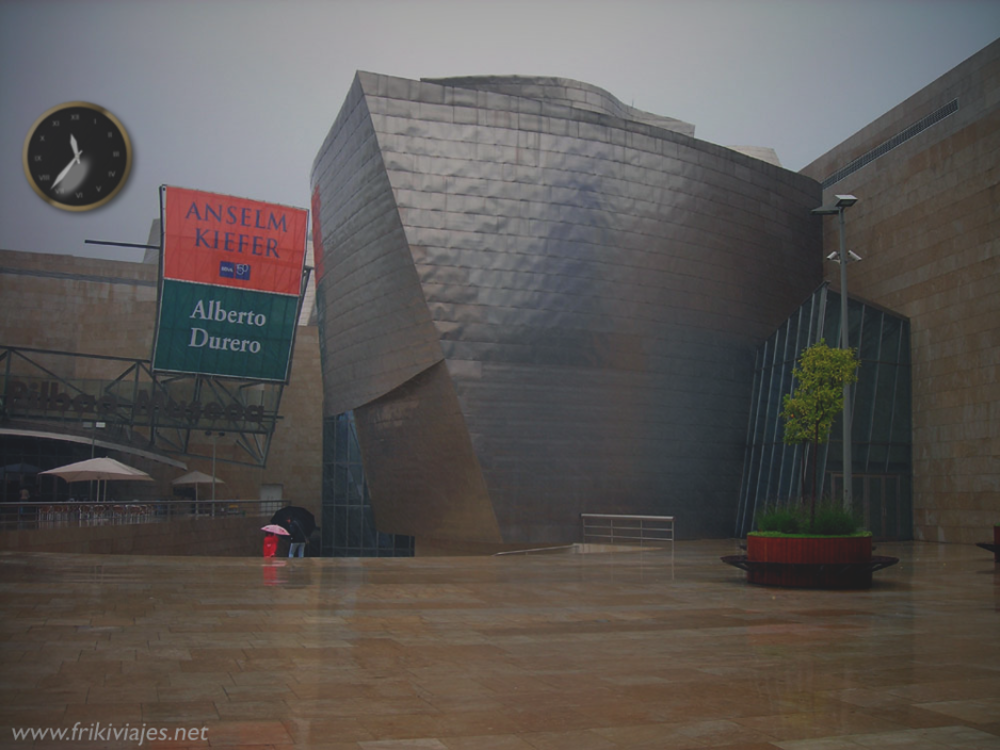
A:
11 h 37 min
